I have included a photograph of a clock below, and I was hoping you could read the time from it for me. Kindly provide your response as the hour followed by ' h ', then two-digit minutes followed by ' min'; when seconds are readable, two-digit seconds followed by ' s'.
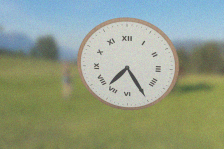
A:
7 h 25 min
